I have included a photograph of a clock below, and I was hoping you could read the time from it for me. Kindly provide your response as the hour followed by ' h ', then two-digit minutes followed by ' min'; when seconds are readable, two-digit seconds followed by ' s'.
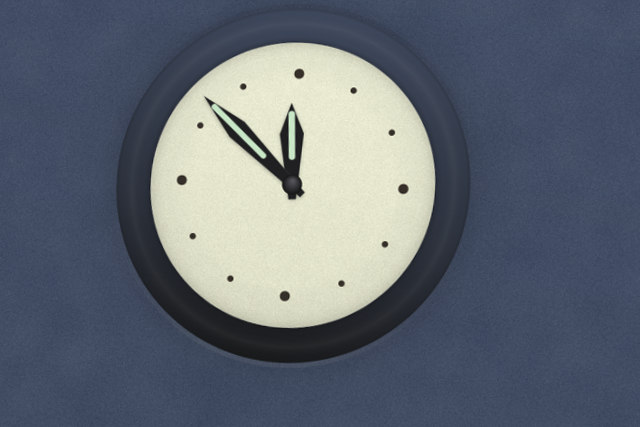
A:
11 h 52 min
